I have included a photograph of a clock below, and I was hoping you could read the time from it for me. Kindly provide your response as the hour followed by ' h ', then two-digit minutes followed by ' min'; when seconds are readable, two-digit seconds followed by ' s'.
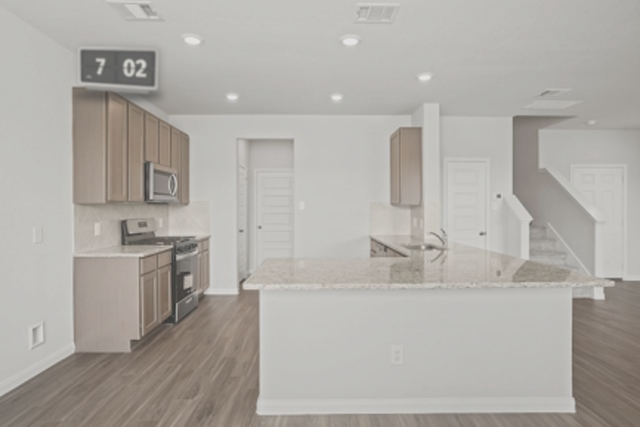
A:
7 h 02 min
